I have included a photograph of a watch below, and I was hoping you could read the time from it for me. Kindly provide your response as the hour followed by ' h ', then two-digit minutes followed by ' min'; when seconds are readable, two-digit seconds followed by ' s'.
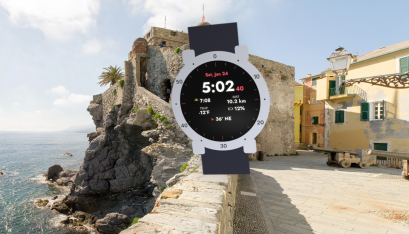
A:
5 h 02 min
